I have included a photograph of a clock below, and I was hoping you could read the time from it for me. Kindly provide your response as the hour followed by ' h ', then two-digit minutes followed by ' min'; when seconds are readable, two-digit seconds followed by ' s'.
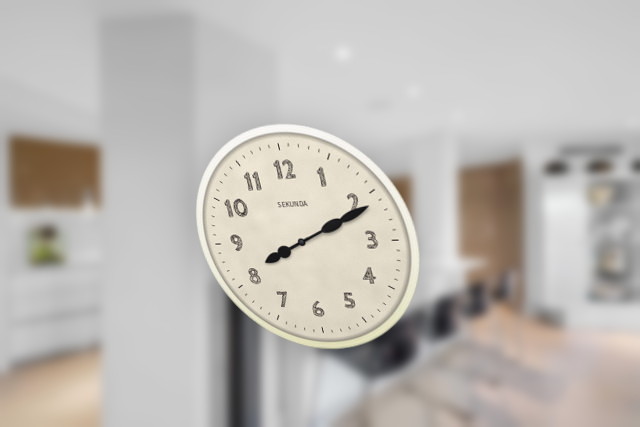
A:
8 h 11 min
